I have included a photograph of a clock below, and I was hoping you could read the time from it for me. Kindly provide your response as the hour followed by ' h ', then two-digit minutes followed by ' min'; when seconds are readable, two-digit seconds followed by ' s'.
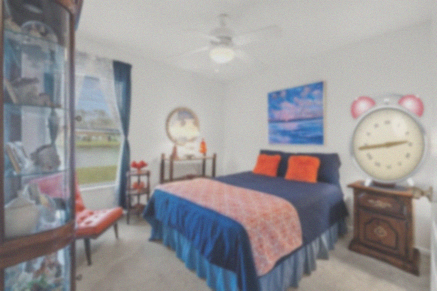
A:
2 h 44 min
